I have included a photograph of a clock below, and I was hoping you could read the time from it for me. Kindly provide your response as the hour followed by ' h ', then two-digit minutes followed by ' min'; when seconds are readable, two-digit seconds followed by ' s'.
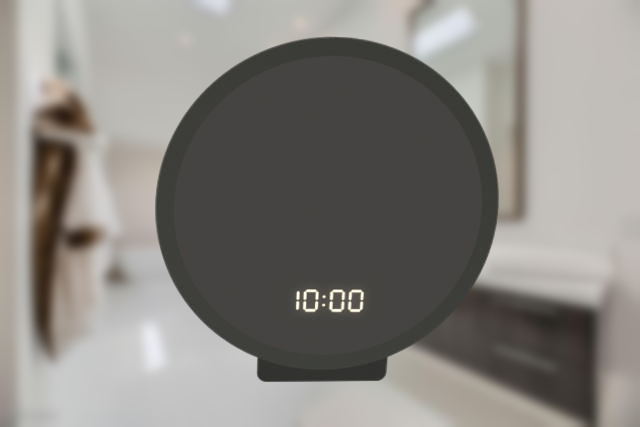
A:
10 h 00 min
